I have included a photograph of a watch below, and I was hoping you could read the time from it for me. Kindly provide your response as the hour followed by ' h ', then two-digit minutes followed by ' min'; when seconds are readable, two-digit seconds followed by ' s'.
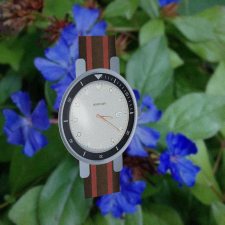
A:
3 h 21 min
